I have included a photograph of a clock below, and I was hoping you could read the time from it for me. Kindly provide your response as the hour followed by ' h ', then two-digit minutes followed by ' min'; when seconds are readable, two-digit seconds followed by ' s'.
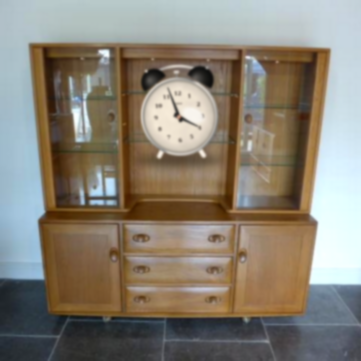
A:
3 h 57 min
